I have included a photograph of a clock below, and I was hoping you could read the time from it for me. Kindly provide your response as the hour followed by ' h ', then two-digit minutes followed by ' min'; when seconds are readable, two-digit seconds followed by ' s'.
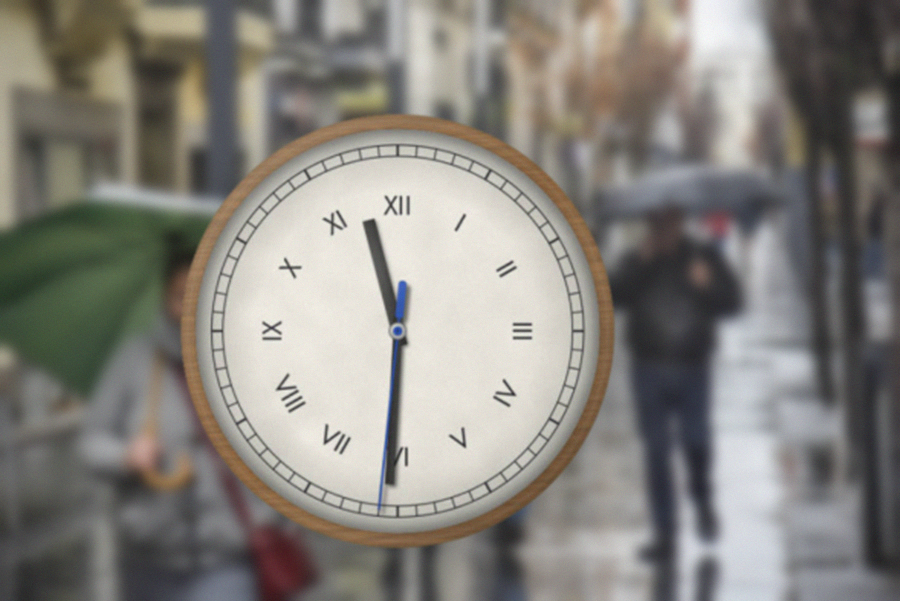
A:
11 h 30 min 31 s
